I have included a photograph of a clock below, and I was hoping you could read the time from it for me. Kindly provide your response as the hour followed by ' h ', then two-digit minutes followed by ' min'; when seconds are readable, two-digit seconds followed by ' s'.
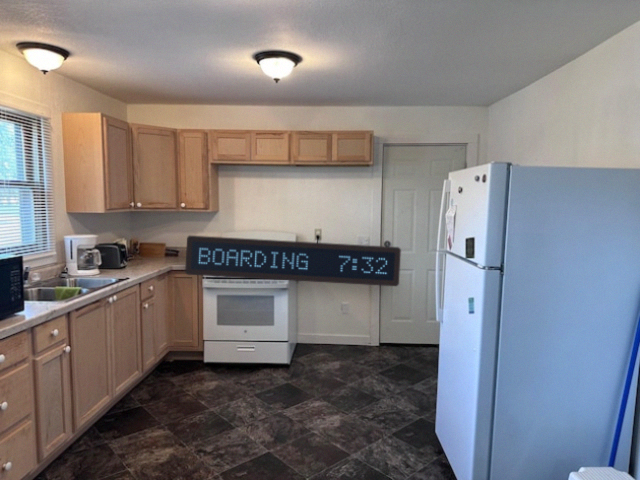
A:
7 h 32 min
